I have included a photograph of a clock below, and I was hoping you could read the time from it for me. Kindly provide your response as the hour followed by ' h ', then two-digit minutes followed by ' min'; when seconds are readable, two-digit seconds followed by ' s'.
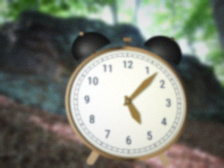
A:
5 h 07 min
